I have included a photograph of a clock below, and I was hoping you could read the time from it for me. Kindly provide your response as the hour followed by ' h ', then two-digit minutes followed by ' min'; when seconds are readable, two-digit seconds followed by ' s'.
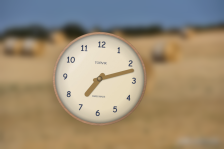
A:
7 h 12 min
